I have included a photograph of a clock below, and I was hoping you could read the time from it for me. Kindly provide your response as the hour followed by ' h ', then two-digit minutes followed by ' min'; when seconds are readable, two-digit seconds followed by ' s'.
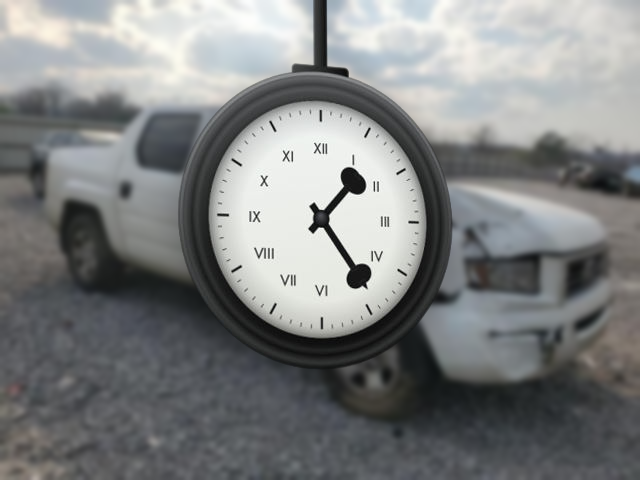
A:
1 h 24 min
